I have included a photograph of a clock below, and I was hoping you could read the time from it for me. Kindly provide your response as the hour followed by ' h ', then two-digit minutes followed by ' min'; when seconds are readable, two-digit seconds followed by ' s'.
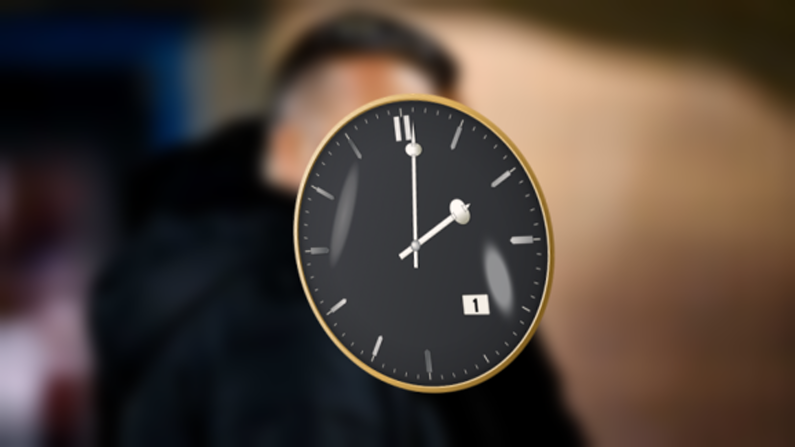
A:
2 h 01 min
